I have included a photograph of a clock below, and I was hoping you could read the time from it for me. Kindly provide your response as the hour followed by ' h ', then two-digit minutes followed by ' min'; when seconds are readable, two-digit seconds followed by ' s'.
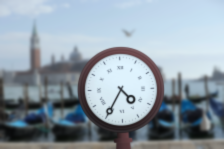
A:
4 h 35 min
